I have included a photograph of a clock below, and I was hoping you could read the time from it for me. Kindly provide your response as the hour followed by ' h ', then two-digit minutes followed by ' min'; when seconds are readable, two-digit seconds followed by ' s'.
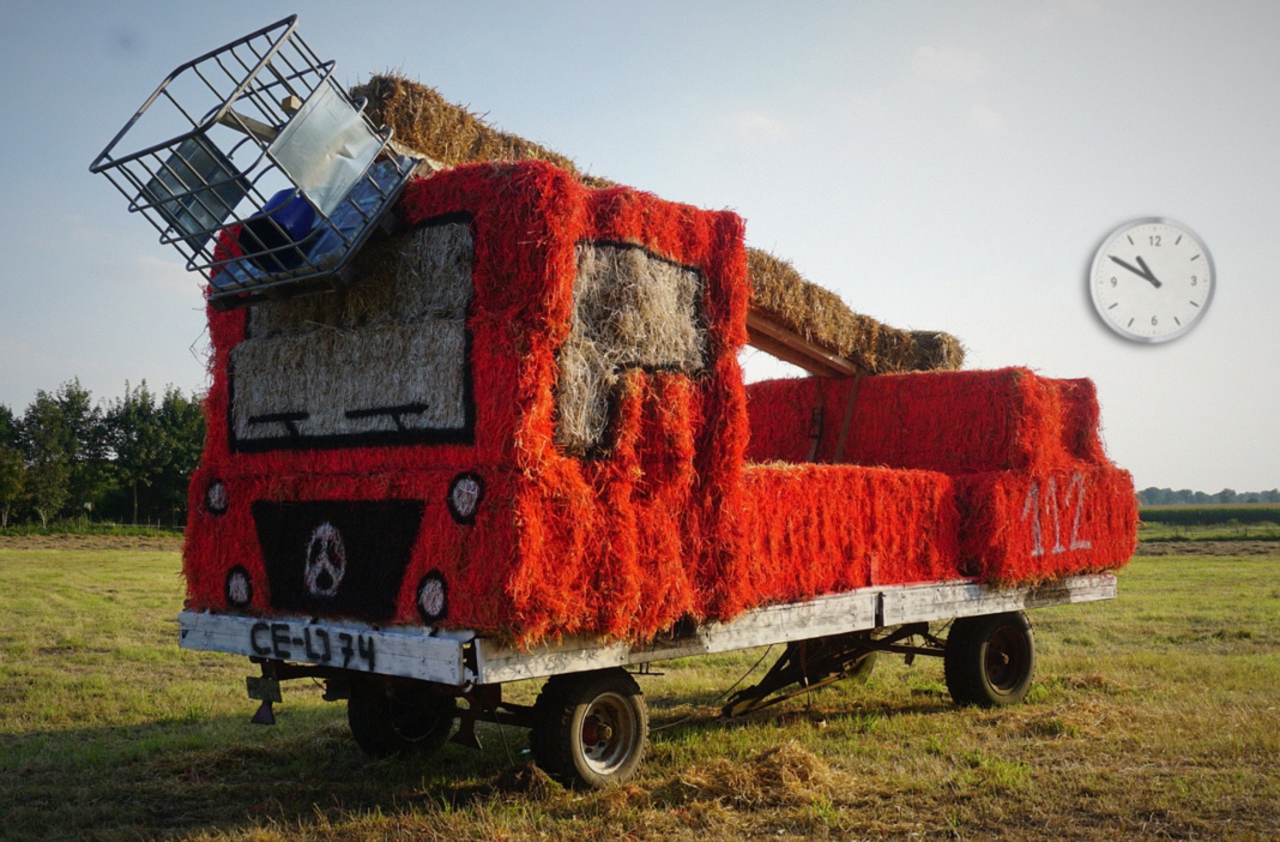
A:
10 h 50 min
